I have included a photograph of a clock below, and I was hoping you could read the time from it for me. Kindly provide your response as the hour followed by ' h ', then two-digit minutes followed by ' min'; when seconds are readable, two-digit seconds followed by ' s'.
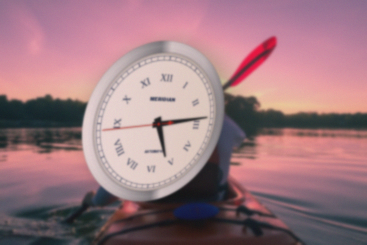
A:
5 h 13 min 44 s
